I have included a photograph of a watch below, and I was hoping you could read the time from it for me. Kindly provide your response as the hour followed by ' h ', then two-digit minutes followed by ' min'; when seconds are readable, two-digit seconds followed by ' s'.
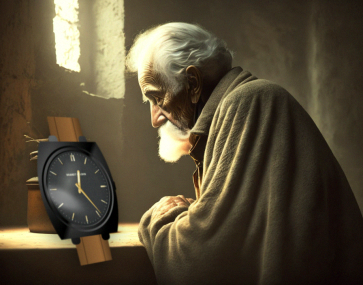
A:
12 h 24 min
